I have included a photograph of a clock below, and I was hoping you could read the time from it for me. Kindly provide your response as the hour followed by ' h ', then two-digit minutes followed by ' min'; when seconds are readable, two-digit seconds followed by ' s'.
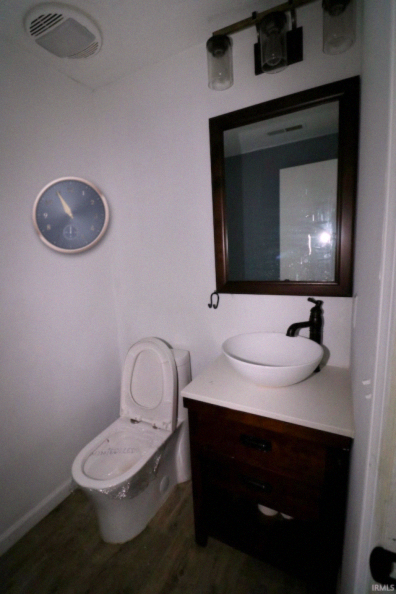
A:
10 h 55 min
